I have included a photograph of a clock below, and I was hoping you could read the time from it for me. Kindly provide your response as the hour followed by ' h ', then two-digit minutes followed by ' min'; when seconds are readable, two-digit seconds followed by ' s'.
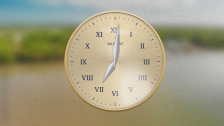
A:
7 h 01 min
